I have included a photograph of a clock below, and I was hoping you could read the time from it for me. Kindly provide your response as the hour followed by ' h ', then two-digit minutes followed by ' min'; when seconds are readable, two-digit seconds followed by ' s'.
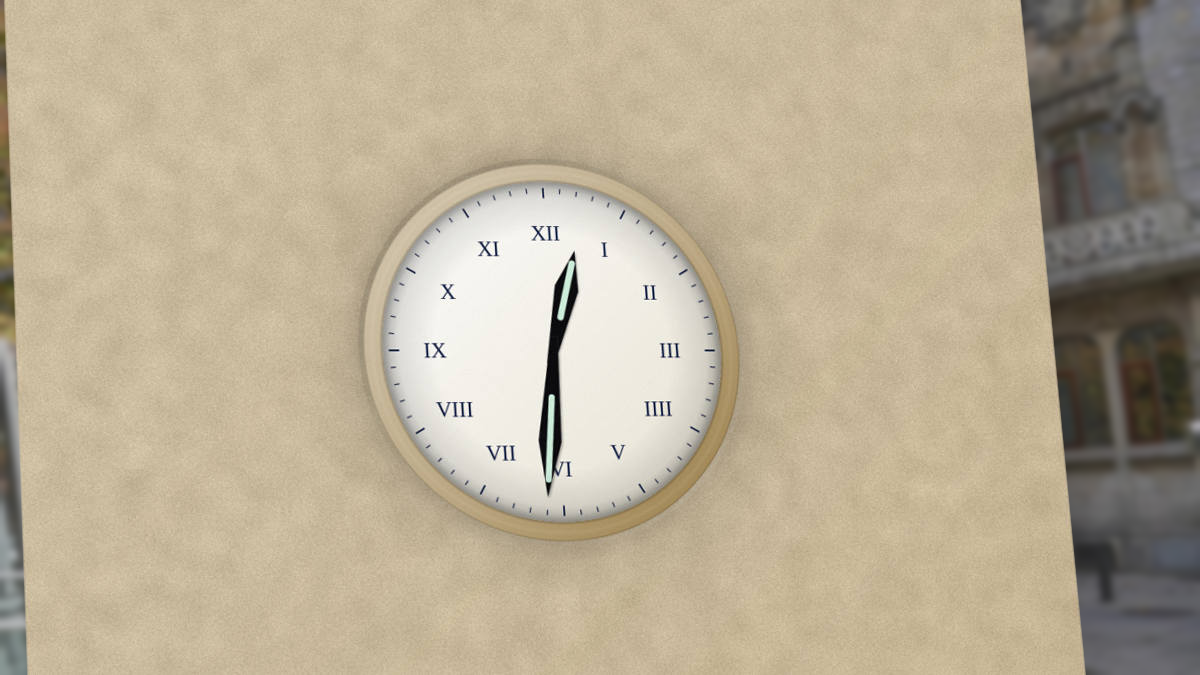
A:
12 h 31 min
